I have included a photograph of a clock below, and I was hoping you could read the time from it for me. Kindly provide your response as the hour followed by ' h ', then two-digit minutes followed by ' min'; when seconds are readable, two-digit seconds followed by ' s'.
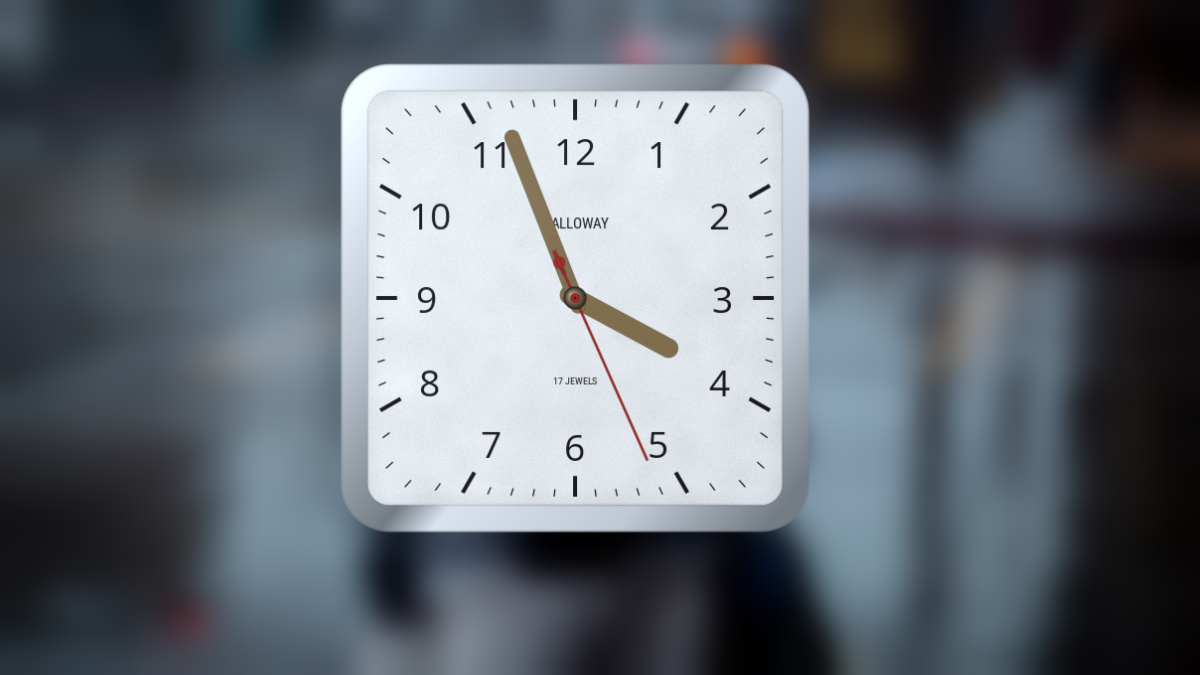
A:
3 h 56 min 26 s
